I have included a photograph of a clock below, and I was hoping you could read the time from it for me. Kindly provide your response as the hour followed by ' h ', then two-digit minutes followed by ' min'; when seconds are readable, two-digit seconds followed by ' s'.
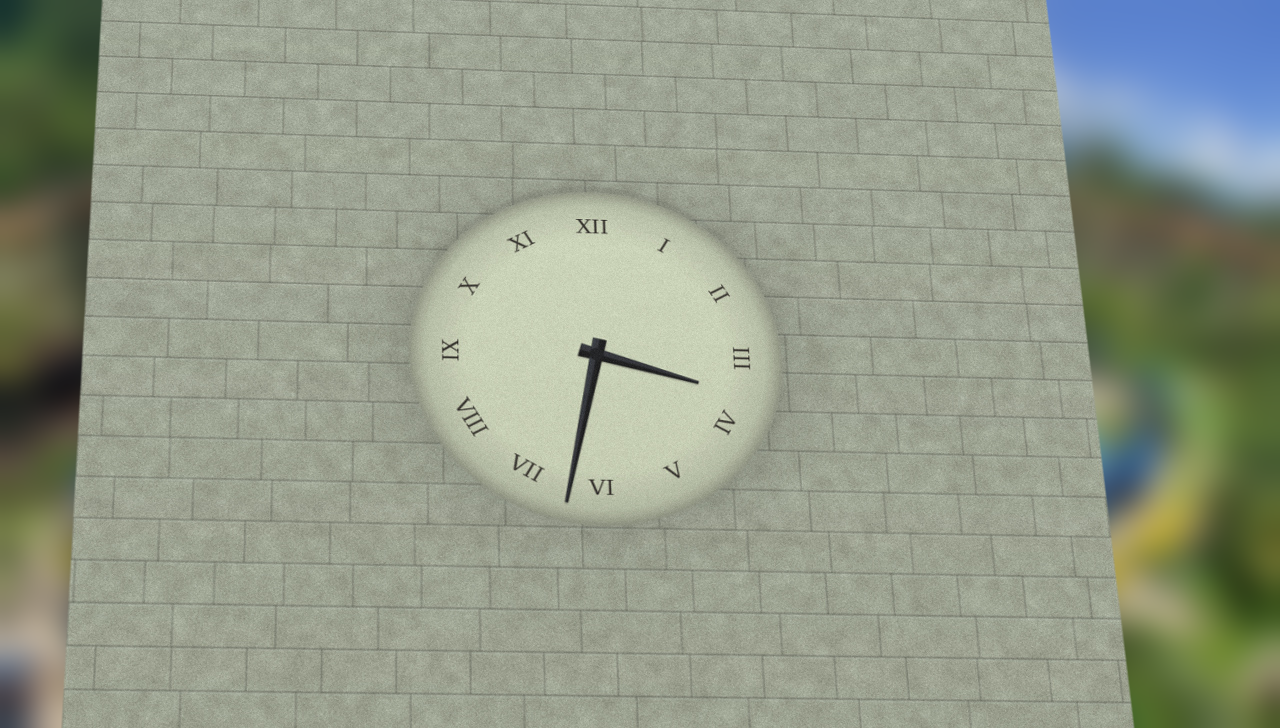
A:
3 h 32 min
